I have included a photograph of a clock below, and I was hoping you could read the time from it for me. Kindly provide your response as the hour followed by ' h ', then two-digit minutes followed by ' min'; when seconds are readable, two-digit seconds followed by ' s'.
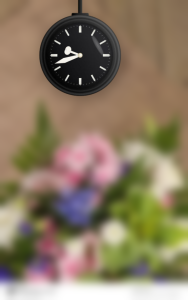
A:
9 h 42 min
